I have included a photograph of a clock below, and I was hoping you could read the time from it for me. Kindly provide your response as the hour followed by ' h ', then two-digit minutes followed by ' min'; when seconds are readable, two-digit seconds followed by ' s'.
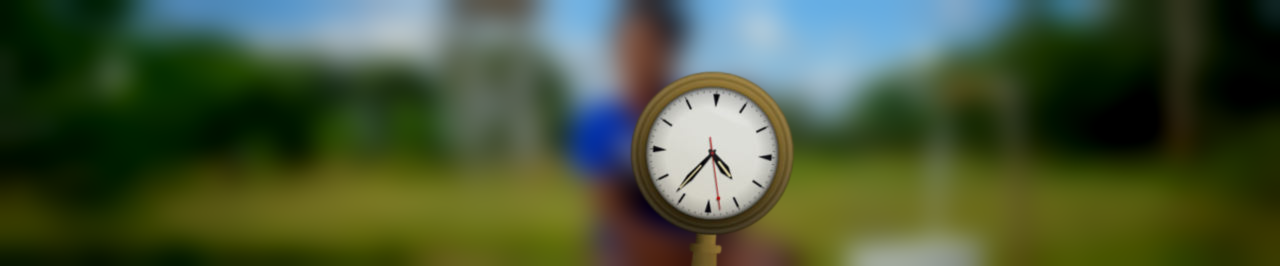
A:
4 h 36 min 28 s
